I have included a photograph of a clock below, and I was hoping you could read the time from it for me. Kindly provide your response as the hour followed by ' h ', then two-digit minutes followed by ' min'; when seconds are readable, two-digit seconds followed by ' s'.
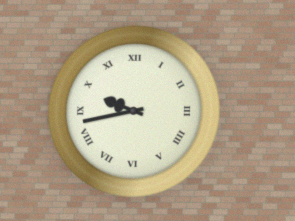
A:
9 h 43 min
